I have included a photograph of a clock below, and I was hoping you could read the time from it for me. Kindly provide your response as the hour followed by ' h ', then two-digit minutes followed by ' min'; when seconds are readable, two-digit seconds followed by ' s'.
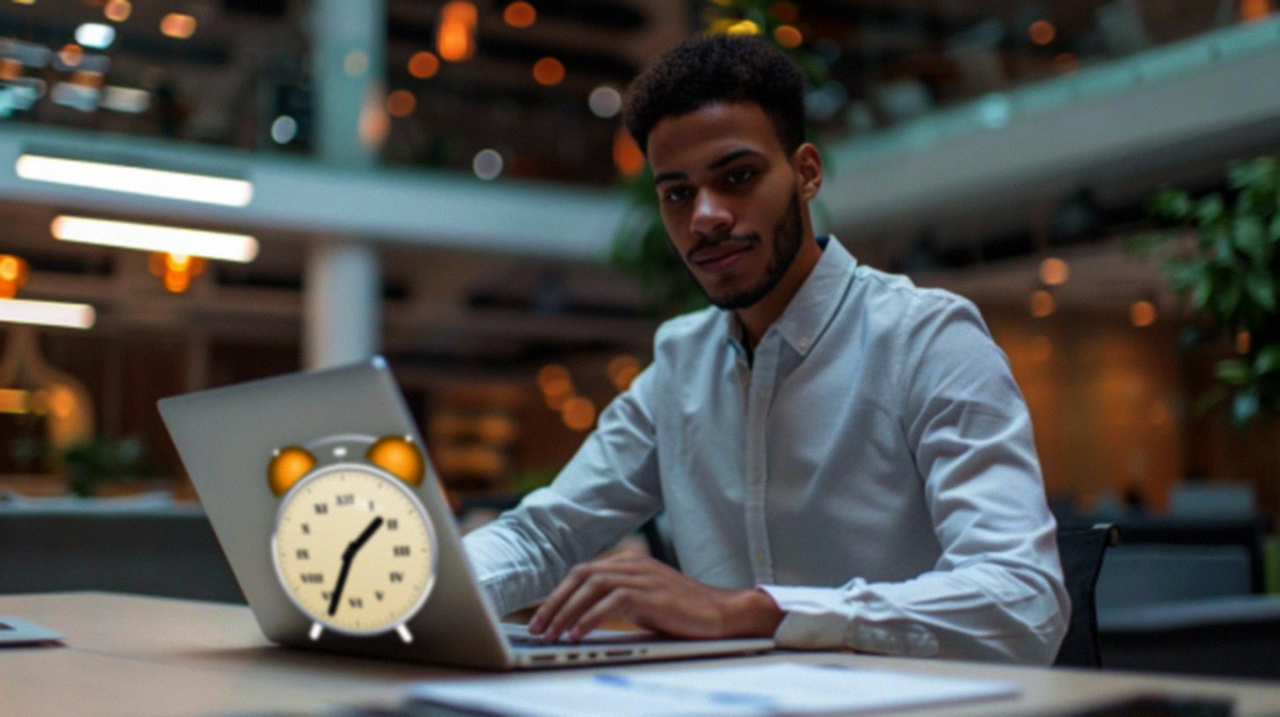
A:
1 h 34 min
